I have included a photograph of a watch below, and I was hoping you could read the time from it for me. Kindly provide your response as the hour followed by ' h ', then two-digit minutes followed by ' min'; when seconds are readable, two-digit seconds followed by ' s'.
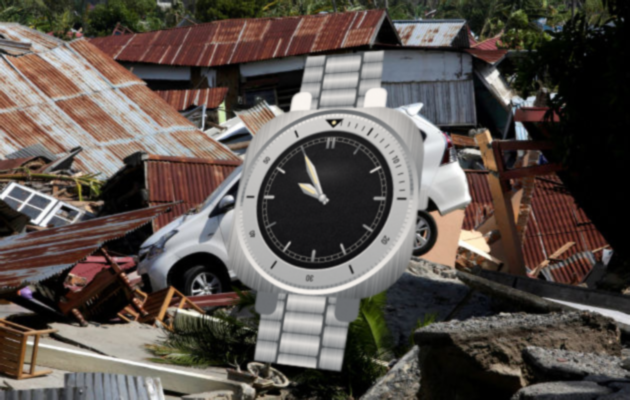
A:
9 h 55 min
